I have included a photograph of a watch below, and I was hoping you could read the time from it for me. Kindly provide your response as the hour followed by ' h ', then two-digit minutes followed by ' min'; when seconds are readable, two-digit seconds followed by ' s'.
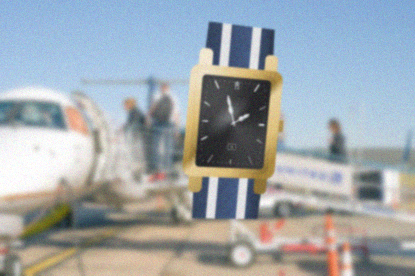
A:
1 h 57 min
